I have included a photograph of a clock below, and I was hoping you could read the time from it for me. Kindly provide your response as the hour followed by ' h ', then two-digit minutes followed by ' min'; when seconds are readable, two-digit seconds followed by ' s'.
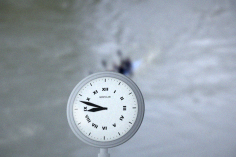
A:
8 h 48 min
